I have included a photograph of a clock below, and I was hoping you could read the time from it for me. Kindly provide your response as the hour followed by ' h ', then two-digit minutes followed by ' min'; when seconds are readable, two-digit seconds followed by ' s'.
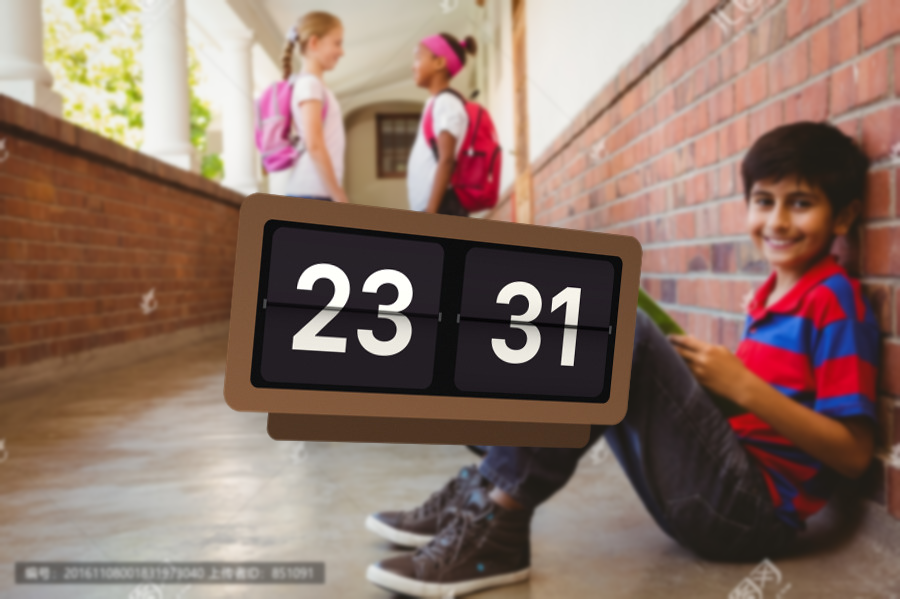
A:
23 h 31 min
